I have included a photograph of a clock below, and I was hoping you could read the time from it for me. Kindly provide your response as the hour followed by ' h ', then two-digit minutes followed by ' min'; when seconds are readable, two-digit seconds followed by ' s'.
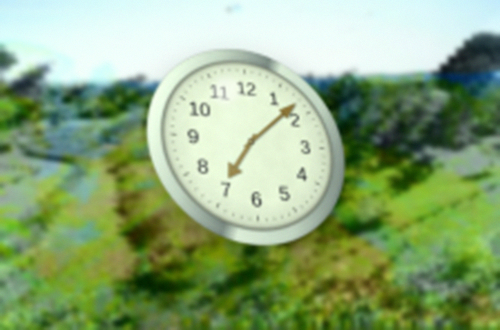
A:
7 h 08 min
